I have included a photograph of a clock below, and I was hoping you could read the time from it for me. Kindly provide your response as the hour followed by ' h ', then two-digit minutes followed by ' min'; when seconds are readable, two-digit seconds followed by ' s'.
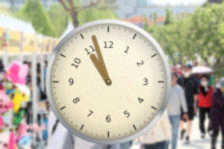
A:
10 h 57 min
